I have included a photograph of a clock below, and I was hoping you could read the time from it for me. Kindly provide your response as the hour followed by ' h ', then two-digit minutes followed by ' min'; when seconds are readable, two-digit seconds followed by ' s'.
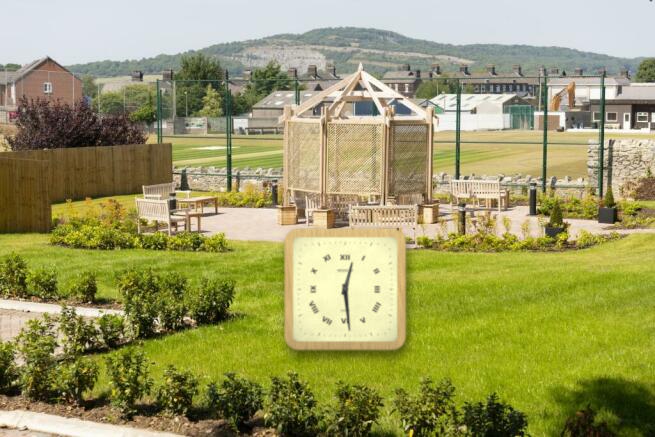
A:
12 h 29 min
